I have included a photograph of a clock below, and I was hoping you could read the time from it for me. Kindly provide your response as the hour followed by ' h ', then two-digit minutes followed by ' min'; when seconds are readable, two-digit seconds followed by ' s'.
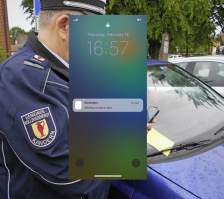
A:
16 h 57 min
